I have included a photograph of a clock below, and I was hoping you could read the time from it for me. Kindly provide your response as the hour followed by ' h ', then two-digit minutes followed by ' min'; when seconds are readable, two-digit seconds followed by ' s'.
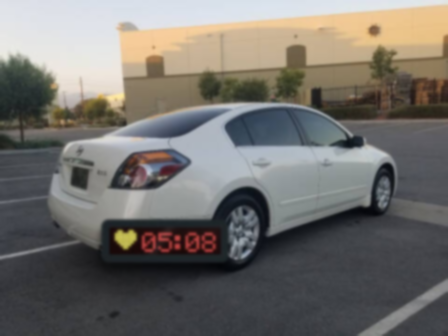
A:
5 h 08 min
